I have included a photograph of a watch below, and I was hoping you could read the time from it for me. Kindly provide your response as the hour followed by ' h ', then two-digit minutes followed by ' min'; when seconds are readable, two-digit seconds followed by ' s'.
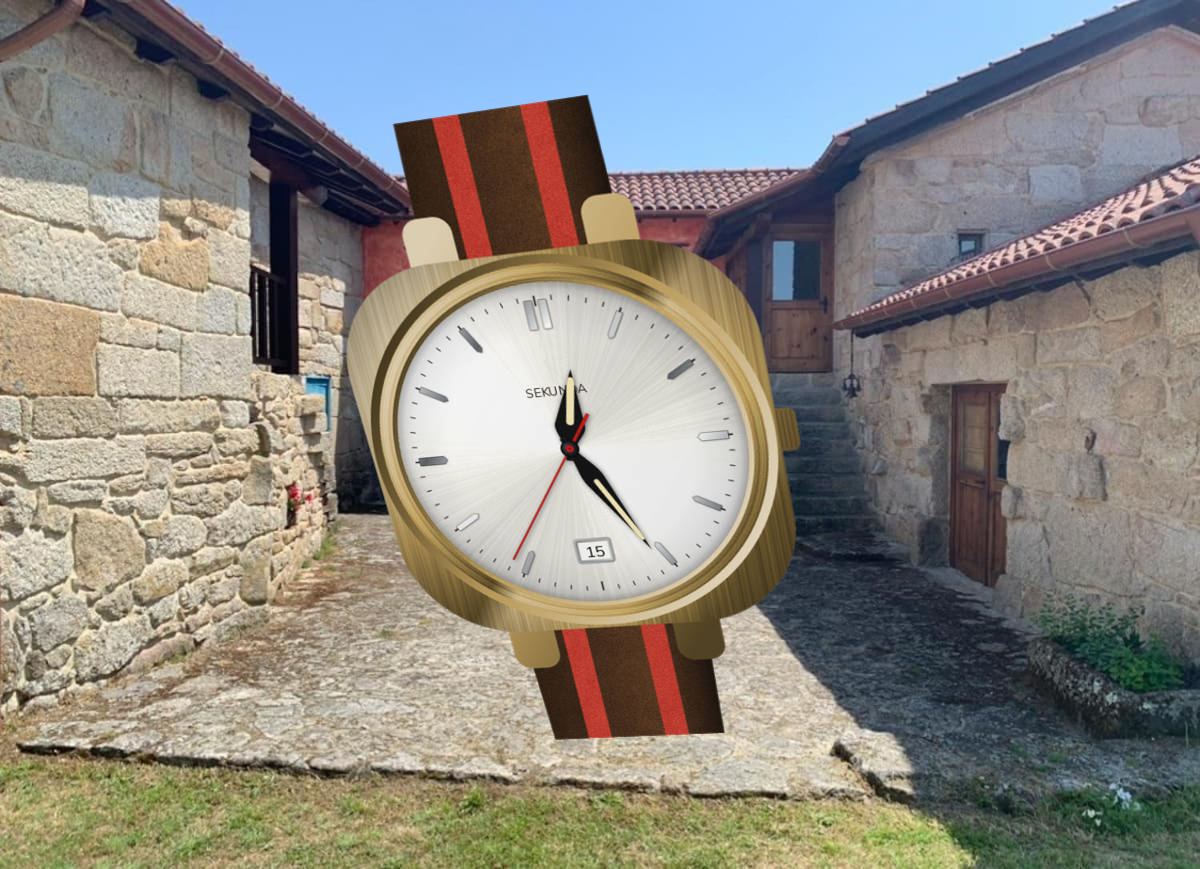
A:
12 h 25 min 36 s
